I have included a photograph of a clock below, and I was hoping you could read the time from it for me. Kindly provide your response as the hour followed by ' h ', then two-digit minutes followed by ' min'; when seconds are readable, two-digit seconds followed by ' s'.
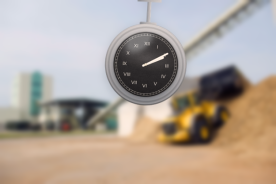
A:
2 h 10 min
